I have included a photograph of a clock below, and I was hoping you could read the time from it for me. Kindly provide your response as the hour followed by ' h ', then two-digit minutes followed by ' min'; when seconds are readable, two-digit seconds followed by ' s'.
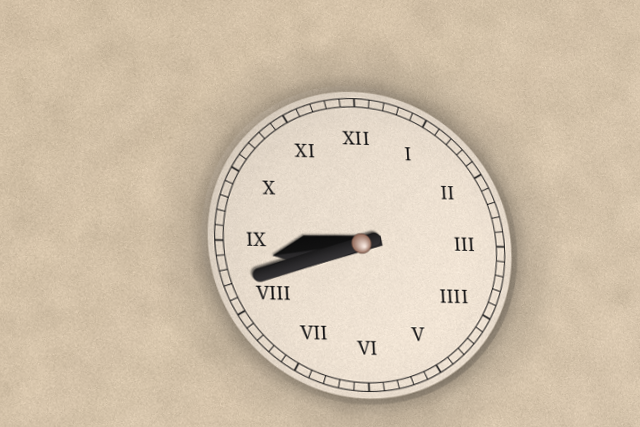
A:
8 h 42 min
